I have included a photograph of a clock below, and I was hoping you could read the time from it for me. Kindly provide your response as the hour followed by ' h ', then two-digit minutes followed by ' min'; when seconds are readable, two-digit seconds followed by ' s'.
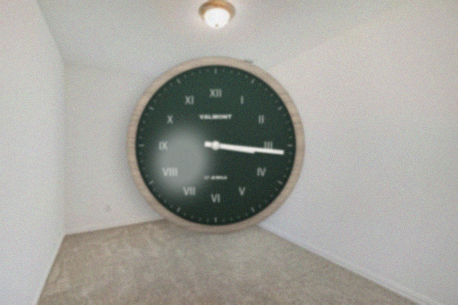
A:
3 h 16 min
